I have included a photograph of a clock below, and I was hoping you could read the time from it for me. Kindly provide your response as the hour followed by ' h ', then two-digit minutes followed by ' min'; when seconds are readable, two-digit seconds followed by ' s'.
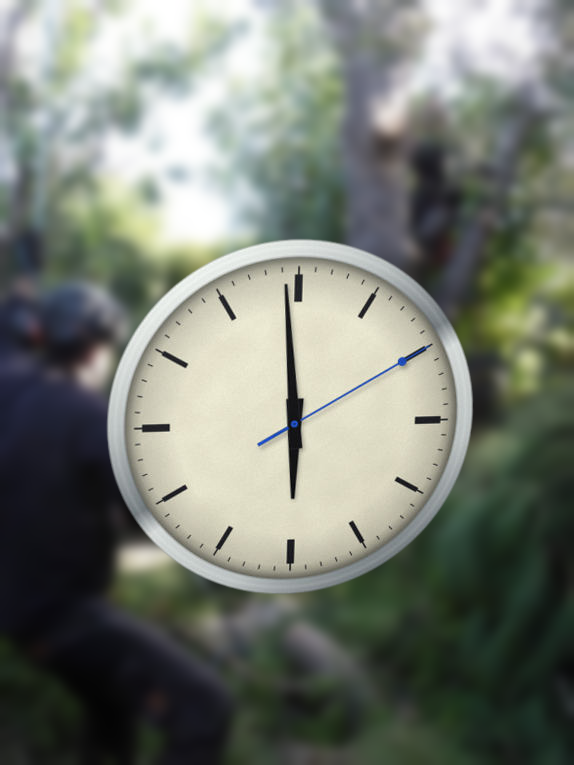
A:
5 h 59 min 10 s
